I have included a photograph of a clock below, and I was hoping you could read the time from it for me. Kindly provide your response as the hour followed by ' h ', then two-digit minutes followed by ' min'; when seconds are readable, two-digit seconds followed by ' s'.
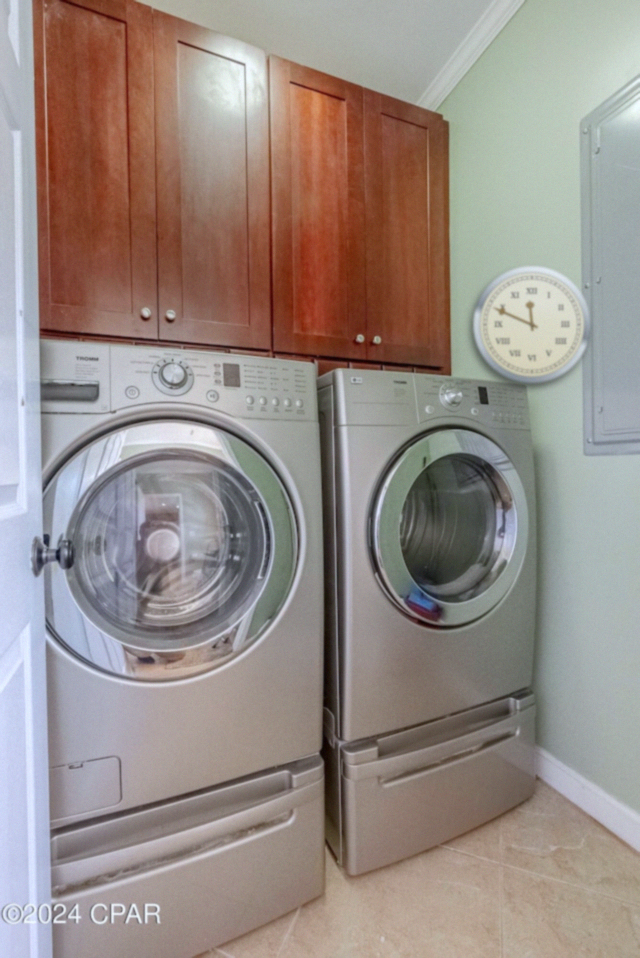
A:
11 h 49 min
